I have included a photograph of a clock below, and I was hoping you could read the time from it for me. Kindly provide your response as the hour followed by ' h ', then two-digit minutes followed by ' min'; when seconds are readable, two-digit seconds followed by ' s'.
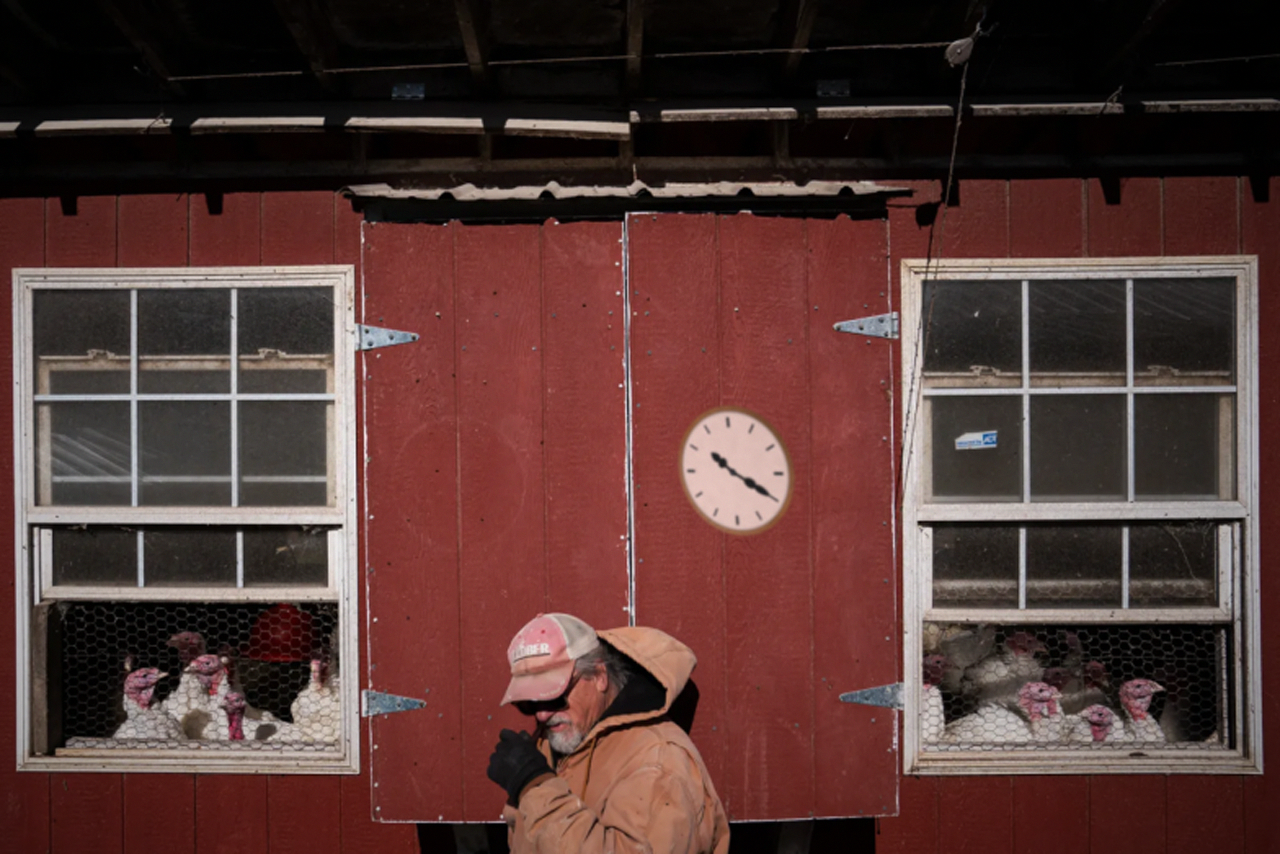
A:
10 h 20 min
